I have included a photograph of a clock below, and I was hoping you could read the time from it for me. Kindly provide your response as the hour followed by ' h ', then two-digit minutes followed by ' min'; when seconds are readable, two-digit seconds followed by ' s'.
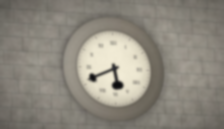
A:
5 h 41 min
